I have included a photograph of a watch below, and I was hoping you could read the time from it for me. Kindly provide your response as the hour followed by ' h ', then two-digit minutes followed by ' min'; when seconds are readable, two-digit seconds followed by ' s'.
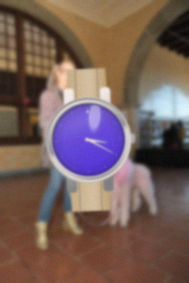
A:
3 h 20 min
